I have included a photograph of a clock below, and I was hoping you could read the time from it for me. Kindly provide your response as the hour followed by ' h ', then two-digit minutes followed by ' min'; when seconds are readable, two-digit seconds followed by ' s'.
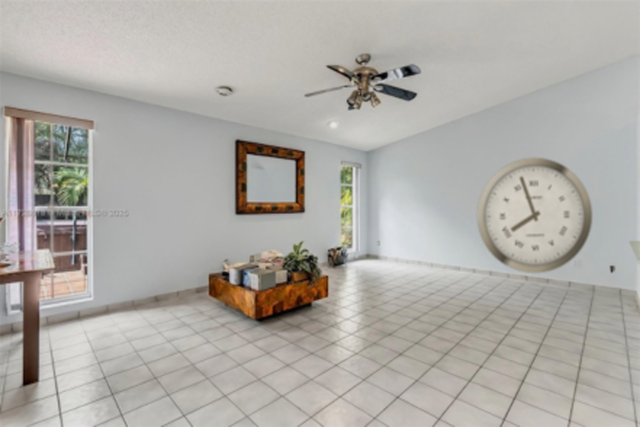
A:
7 h 57 min
